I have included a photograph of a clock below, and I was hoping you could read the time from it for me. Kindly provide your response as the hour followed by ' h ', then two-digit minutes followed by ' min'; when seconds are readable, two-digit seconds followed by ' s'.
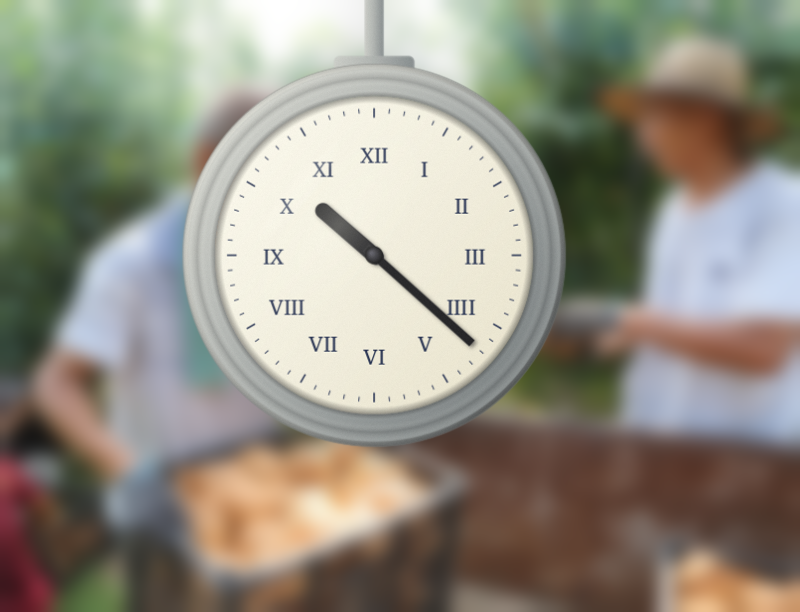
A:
10 h 22 min
